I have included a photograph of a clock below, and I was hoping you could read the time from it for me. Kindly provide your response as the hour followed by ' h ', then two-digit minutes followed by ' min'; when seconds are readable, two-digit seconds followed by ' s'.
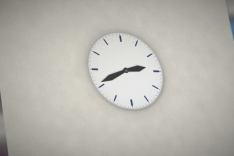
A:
2 h 41 min
